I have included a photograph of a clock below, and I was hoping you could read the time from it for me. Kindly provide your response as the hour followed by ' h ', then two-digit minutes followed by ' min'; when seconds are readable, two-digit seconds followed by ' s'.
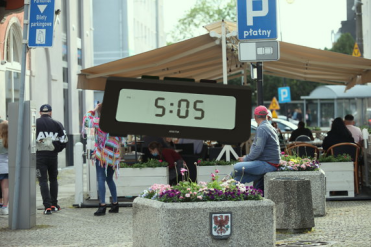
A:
5 h 05 min
